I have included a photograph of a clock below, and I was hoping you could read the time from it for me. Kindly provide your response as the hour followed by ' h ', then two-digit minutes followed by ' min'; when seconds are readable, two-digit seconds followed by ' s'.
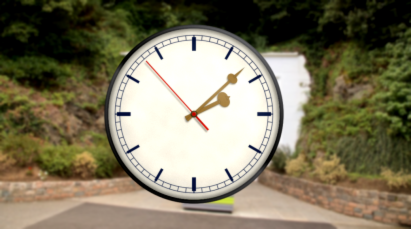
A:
2 h 07 min 53 s
